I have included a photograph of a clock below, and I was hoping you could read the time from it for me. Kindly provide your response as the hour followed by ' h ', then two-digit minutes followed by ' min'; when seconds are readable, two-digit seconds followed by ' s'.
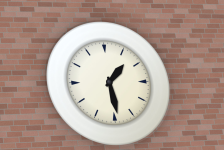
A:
1 h 29 min
